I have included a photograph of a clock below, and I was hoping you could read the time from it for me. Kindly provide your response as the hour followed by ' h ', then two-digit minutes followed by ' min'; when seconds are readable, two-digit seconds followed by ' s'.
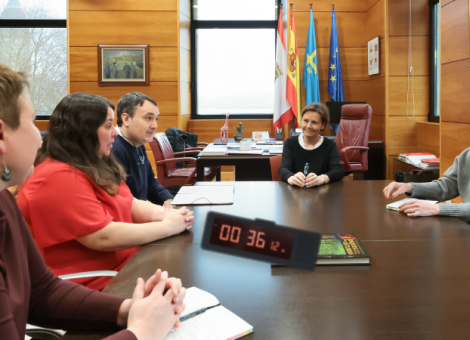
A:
0 h 36 min
